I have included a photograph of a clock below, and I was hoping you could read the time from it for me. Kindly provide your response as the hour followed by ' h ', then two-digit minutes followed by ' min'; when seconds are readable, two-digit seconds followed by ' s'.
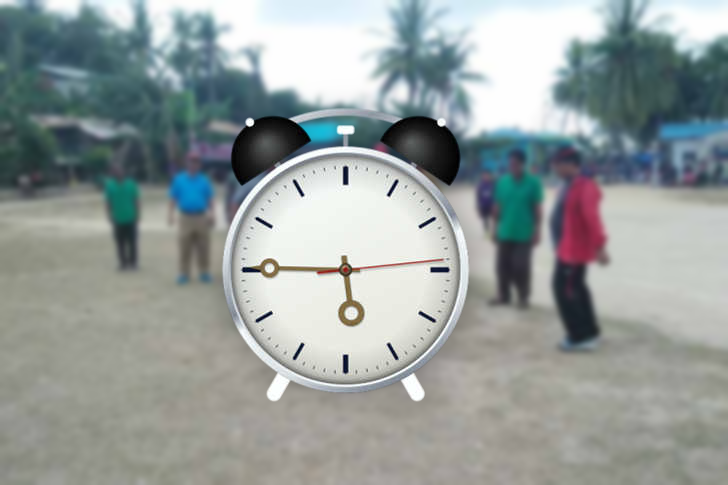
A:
5 h 45 min 14 s
